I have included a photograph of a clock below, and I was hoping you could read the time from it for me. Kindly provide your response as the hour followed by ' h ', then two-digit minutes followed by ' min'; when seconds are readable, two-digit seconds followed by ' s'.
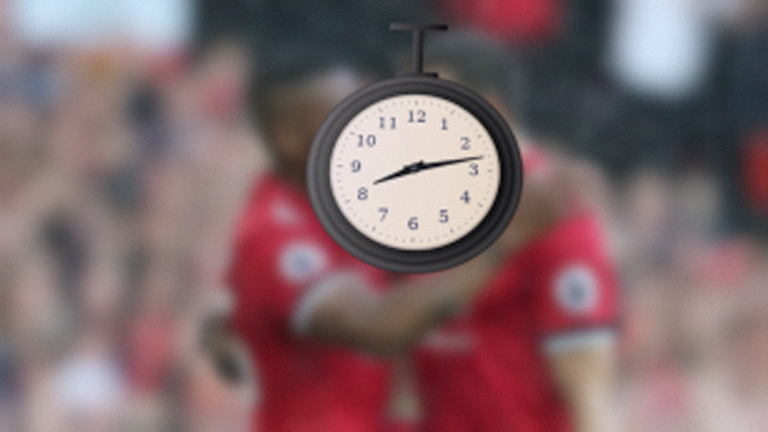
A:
8 h 13 min
